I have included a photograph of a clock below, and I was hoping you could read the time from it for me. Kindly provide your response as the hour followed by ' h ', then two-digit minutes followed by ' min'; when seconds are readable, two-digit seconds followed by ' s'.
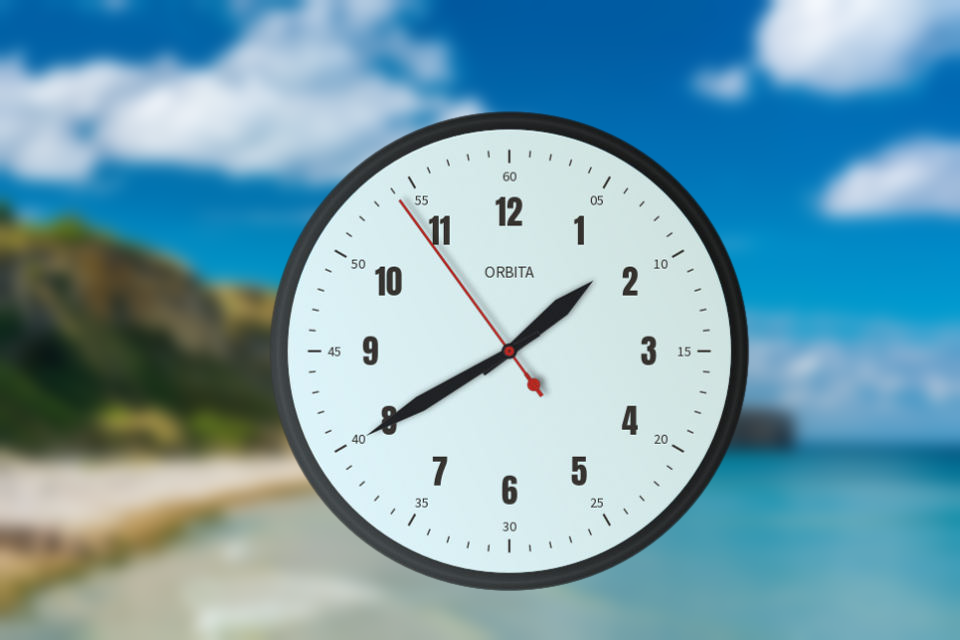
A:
1 h 39 min 54 s
